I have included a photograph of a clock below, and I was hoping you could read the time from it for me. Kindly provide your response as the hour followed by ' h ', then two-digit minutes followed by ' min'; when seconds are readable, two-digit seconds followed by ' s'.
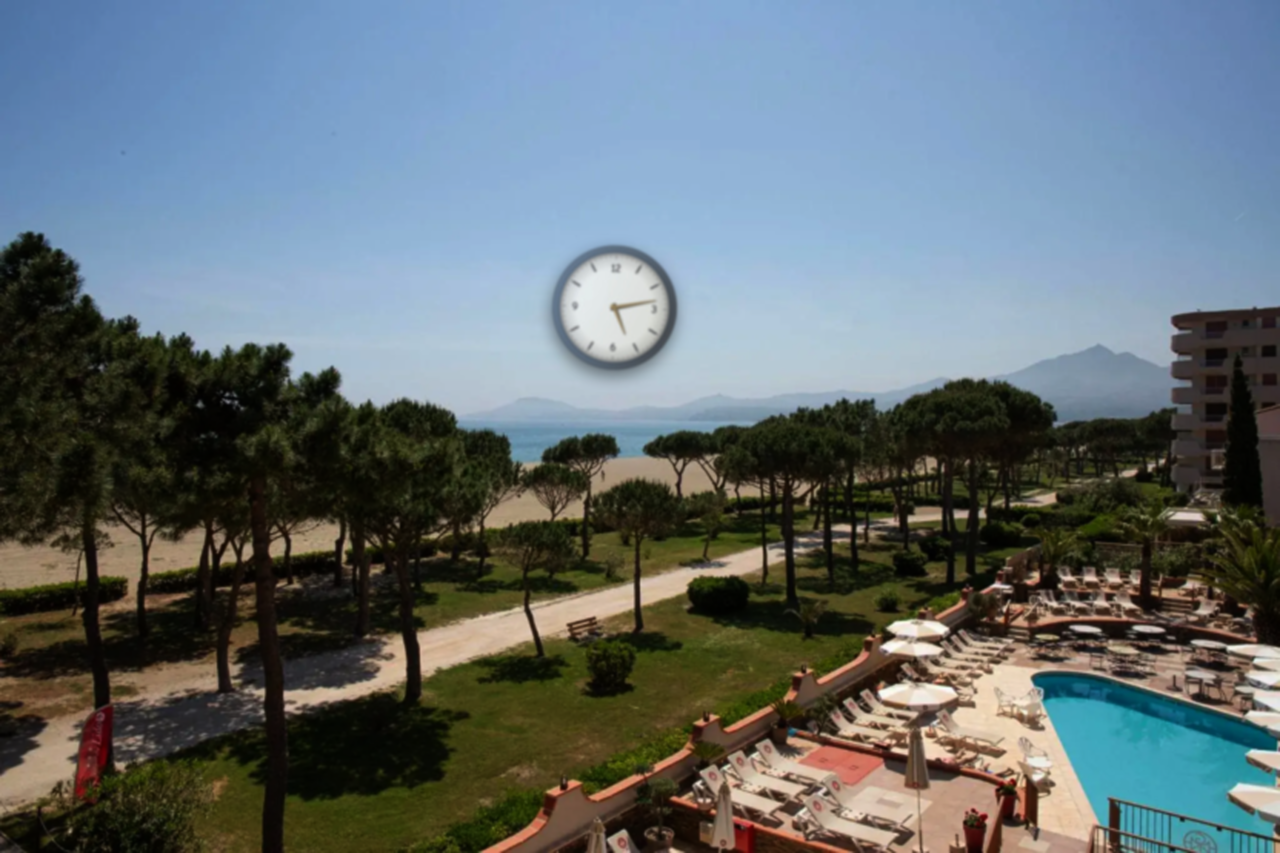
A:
5 h 13 min
